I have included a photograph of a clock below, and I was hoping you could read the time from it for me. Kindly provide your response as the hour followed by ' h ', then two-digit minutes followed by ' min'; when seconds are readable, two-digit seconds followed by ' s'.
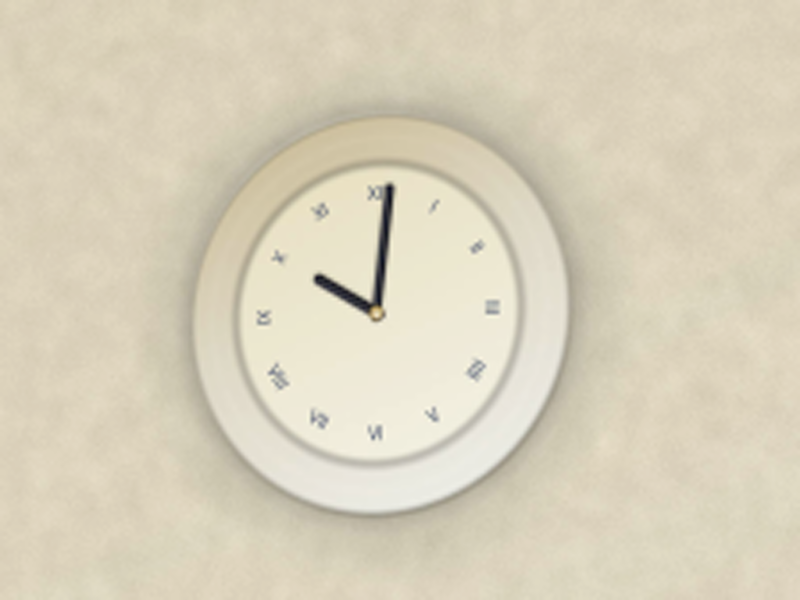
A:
10 h 01 min
